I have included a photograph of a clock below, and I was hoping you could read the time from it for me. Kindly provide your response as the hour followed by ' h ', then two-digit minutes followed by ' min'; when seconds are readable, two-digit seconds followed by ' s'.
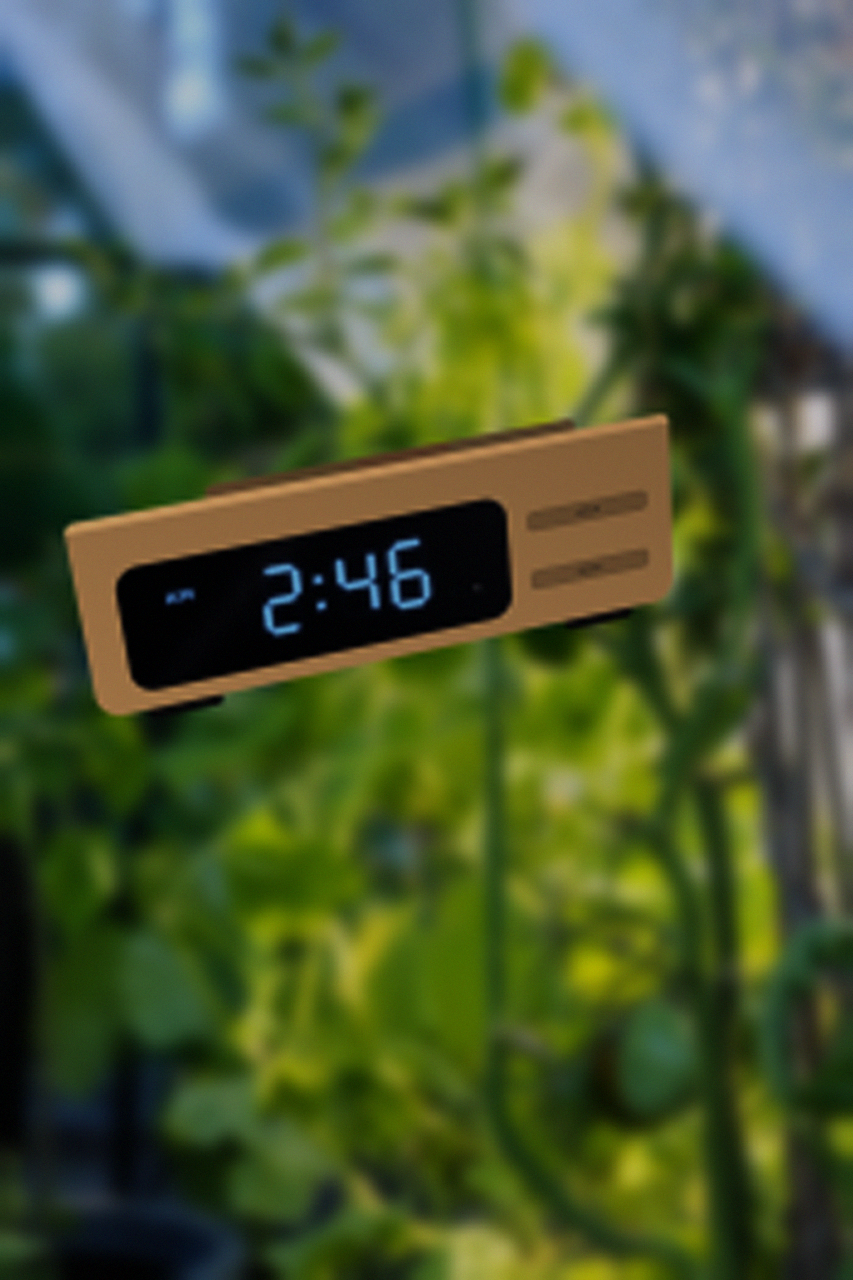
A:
2 h 46 min
